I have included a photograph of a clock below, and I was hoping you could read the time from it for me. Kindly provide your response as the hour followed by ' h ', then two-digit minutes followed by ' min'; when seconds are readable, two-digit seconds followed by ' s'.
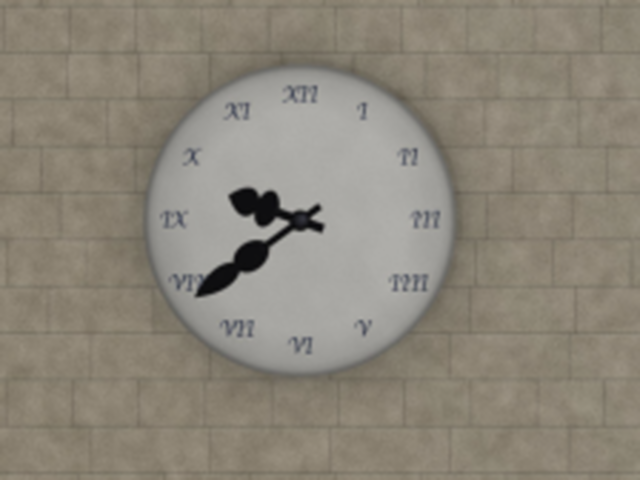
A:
9 h 39 min
